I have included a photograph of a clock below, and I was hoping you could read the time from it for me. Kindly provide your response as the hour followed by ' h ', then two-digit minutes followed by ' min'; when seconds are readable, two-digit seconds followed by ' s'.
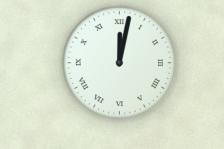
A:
12 h 02 min
